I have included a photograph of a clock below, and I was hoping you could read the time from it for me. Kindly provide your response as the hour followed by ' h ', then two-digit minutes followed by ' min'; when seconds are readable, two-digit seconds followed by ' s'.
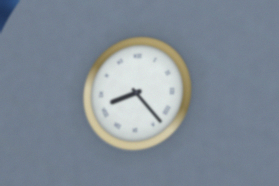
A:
8 h 23 min
